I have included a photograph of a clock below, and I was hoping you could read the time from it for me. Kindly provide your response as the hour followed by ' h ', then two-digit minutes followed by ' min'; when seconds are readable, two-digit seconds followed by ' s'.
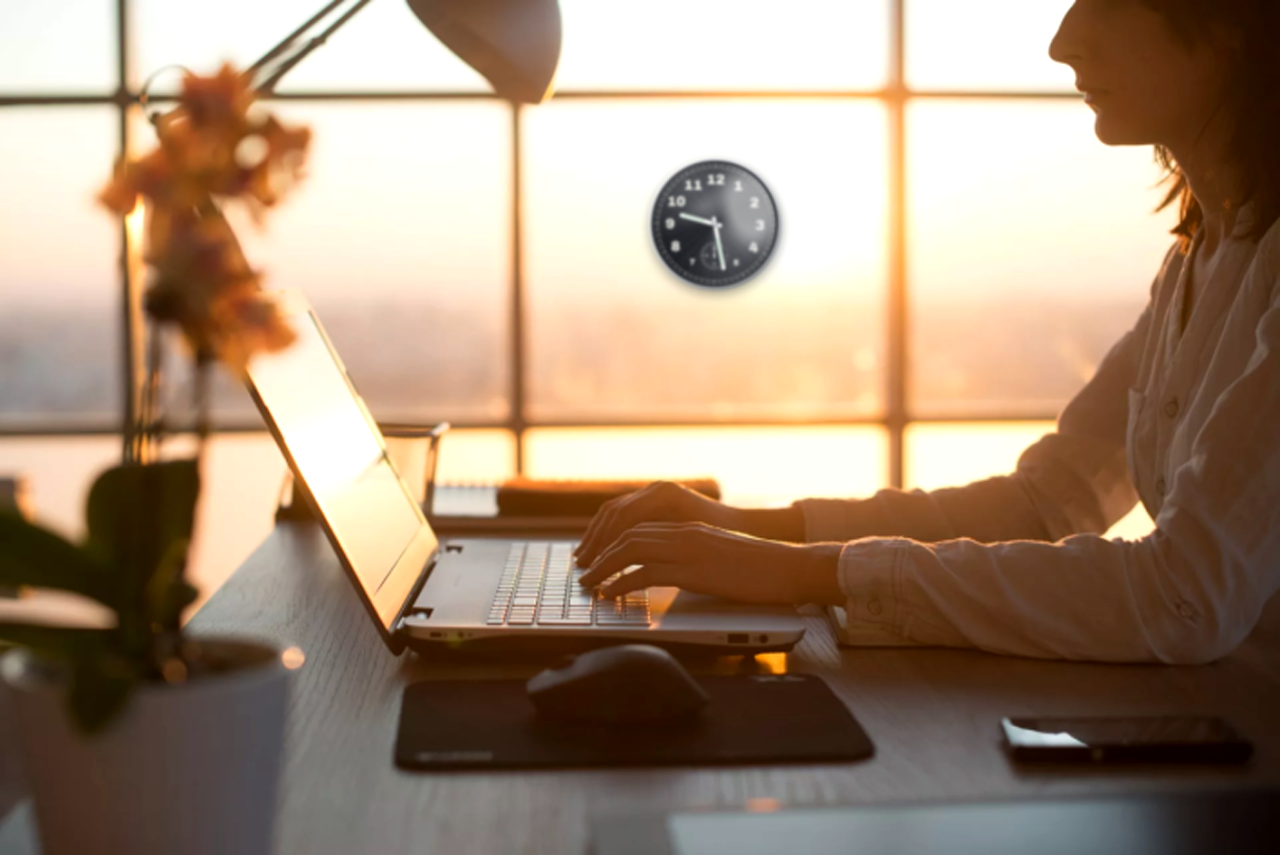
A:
9 h 28 min
